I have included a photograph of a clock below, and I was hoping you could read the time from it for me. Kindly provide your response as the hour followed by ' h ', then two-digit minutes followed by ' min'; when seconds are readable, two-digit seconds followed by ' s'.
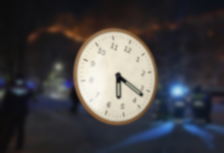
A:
5 h 17 min
